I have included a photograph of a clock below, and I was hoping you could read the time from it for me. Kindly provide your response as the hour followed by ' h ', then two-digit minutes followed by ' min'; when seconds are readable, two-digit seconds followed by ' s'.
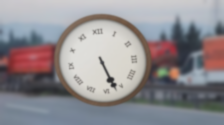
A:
5 h 27 min
